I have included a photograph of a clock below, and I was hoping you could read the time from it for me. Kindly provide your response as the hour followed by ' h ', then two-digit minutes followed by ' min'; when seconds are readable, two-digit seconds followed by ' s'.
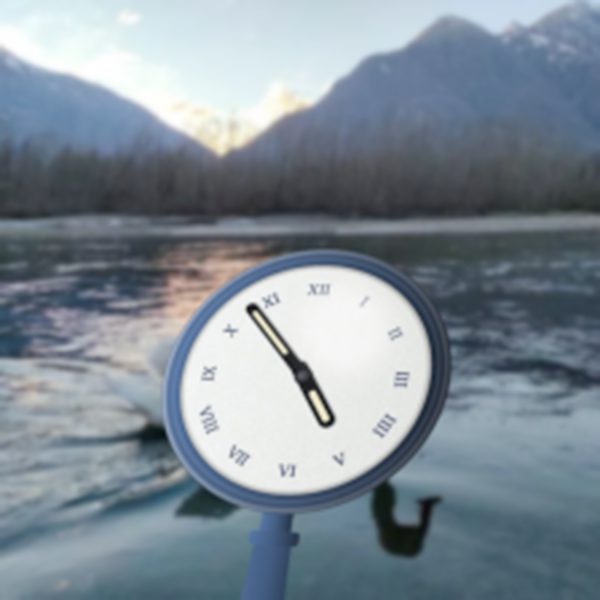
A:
4 h 53 min
